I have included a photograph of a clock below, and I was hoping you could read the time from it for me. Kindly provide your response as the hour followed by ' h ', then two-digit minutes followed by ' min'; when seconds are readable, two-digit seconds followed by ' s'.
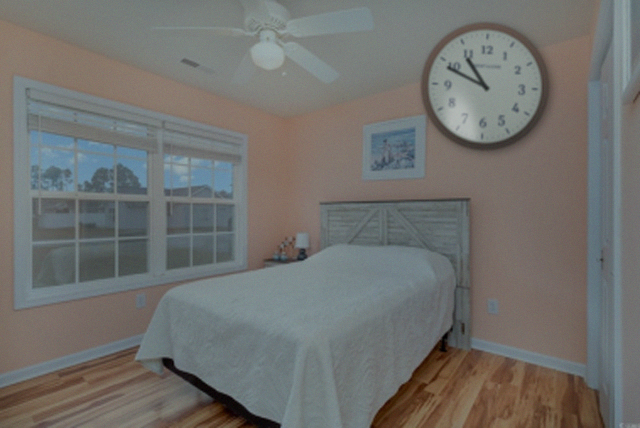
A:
10 h 49 min
